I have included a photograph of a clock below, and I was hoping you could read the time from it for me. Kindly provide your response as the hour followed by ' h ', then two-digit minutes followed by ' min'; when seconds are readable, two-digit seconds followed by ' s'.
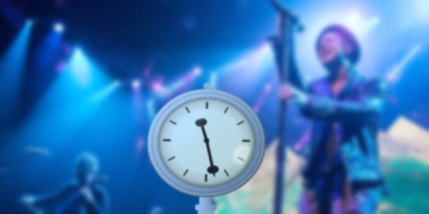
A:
11 h 28 min
